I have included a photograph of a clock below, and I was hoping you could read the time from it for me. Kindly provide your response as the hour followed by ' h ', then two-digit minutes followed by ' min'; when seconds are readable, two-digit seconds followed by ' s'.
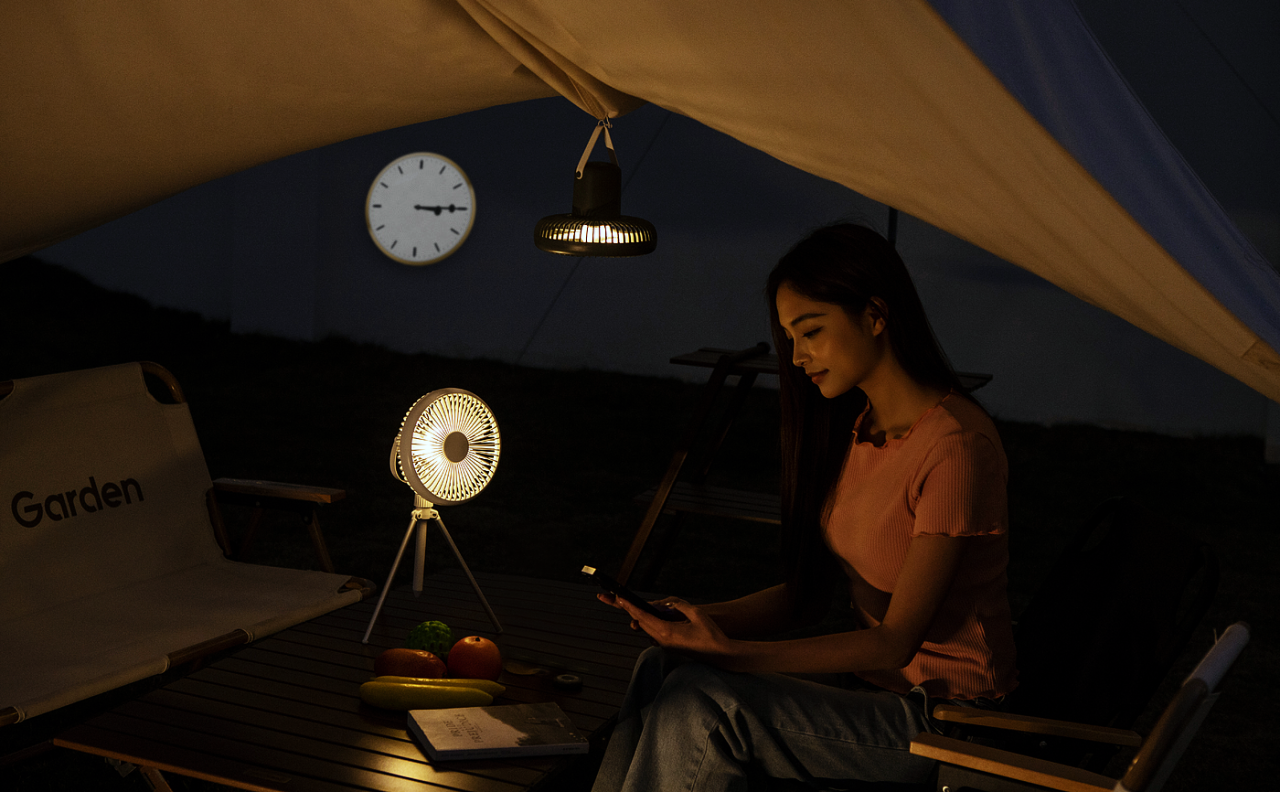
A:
3 h 15 min
